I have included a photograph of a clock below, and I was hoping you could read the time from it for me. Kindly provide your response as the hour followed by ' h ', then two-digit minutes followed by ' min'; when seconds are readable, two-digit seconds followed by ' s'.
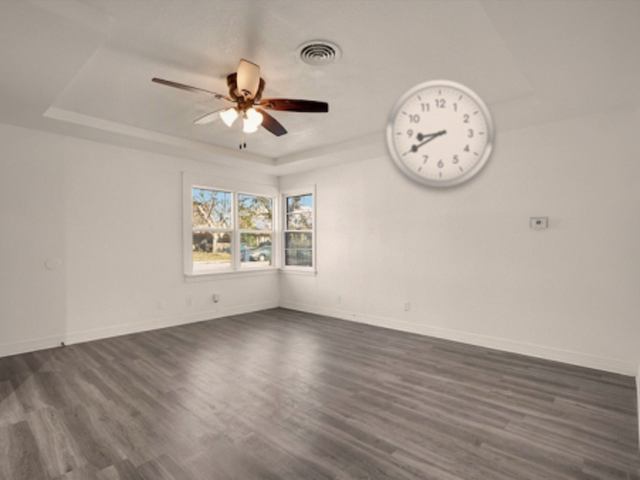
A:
8 h 40 min
